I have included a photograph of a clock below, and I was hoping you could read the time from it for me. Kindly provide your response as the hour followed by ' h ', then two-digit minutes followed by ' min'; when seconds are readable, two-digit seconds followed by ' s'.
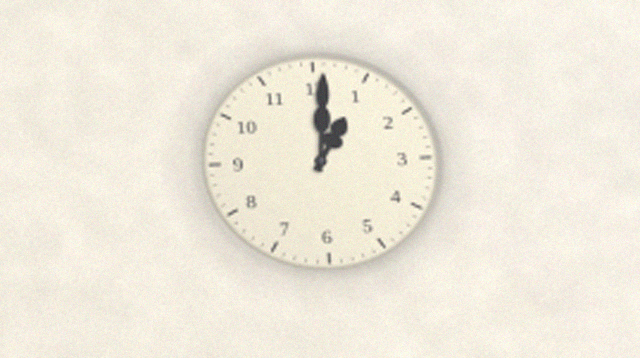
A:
1 h 01 min
